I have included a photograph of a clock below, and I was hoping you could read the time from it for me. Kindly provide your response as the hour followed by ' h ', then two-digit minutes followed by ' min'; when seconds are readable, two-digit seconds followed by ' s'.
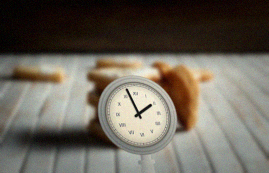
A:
1 h 57 min
